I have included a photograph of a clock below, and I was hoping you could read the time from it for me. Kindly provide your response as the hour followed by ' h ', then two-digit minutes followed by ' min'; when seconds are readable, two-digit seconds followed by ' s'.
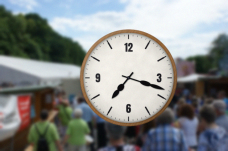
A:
7 h 18 min
